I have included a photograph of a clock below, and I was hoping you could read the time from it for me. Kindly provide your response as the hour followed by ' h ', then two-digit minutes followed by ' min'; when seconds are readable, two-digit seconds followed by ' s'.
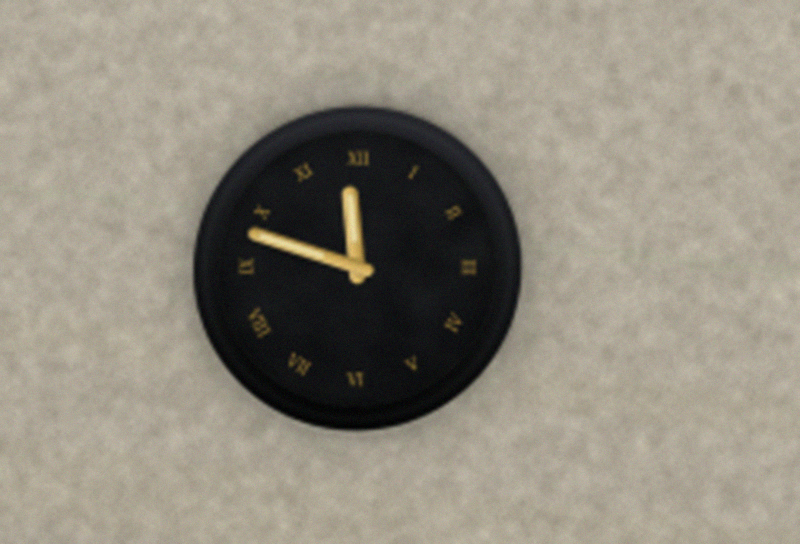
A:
11 h 48 min
